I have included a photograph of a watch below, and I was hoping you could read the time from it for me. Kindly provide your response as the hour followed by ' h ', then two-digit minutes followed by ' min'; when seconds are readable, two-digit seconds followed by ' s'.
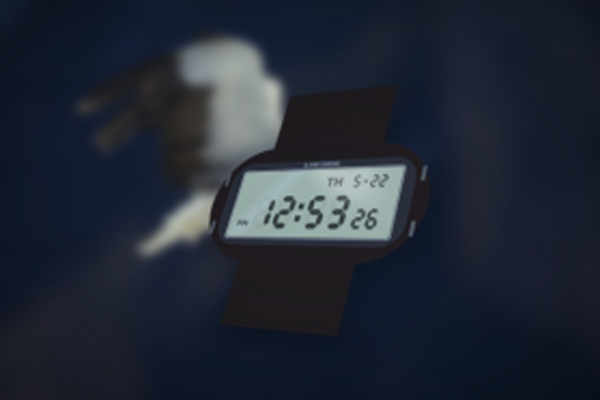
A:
12 h 53 min 26 s
